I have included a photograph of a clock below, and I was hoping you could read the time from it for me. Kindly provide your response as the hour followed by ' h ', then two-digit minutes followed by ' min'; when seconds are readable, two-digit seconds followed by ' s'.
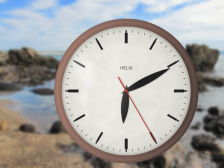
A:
6 h 10 min 25 s
